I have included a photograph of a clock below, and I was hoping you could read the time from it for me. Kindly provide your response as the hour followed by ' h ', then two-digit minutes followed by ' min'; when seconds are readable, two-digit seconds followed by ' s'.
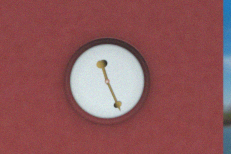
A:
11 h 26 min
